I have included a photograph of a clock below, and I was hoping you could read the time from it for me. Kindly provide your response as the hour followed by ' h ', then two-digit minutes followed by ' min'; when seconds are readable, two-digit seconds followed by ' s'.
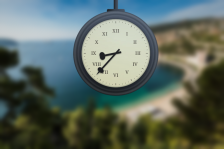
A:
8 h 37 min
